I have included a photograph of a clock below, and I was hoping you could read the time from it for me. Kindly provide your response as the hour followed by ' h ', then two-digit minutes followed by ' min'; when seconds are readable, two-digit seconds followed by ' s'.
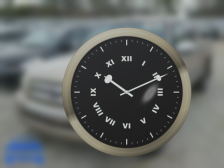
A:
10 h 11 min
